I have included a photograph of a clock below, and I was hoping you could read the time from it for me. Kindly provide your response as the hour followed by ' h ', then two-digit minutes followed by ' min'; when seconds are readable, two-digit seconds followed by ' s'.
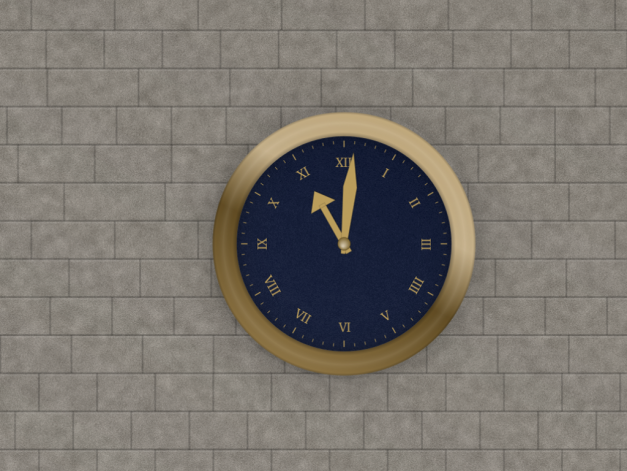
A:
11 h 01 min
